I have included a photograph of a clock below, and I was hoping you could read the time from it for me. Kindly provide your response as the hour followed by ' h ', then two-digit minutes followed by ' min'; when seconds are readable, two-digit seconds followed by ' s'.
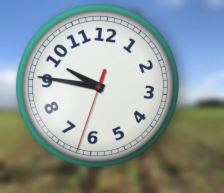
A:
9 h 45 min 32 s
